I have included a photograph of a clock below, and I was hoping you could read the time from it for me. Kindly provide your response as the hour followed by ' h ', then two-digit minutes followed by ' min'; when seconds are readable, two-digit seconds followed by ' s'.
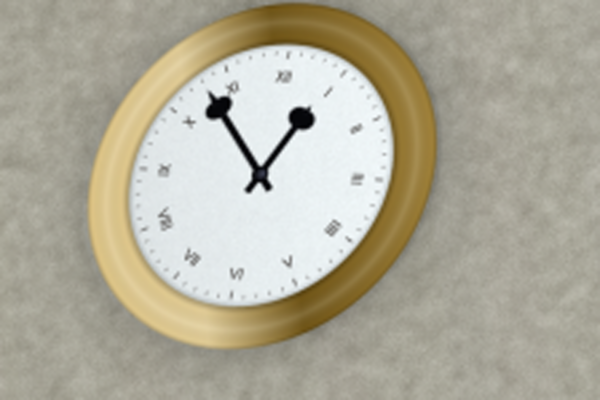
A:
12 h 53 min
